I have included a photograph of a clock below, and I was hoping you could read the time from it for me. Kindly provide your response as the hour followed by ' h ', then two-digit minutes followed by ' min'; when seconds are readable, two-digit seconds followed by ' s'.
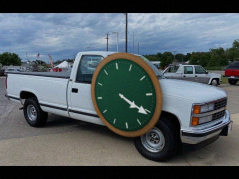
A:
4 h 21 min
